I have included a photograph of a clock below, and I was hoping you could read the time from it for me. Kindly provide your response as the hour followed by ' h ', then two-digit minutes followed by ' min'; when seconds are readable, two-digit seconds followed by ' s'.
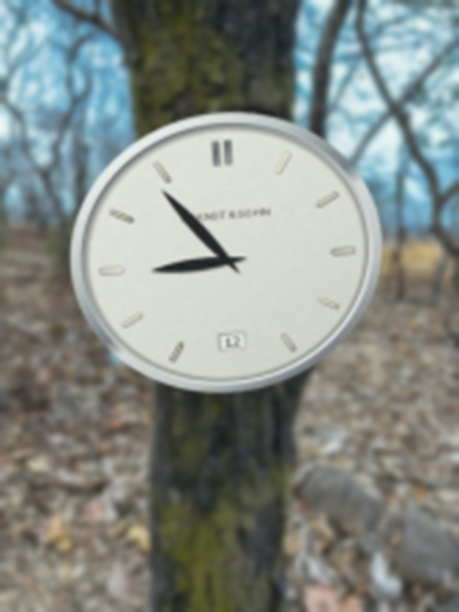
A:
8 h 54 min
